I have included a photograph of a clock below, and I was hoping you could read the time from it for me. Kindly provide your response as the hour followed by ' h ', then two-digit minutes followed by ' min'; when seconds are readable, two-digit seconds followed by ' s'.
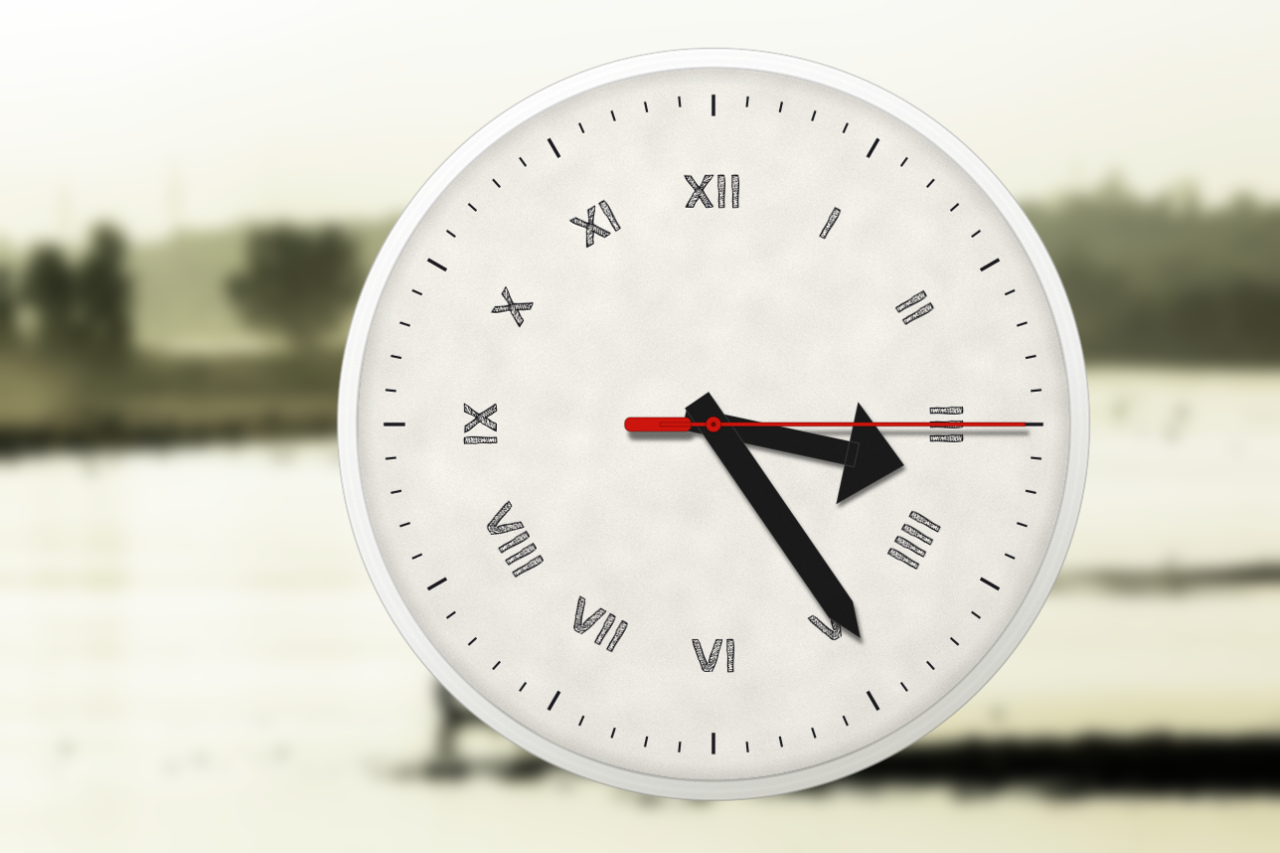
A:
3 h 24 min 15 s
